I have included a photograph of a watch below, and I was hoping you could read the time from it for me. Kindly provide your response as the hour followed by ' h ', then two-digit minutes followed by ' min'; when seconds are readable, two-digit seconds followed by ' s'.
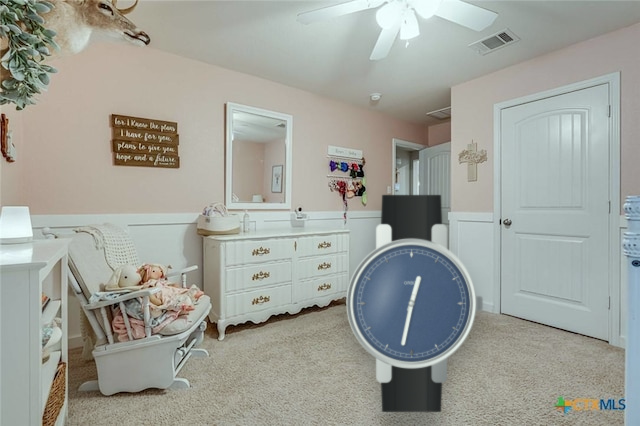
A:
12 h 32 min
